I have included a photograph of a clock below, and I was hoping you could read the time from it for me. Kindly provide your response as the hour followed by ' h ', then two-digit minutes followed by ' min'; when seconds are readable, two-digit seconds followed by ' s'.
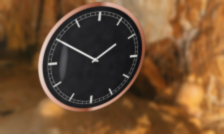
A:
1 h 50 min
